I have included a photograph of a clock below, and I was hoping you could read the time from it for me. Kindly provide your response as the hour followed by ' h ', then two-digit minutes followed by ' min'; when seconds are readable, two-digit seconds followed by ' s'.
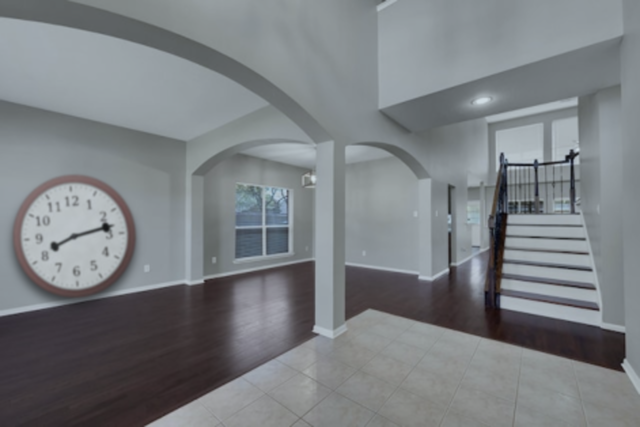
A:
8 h 13 min
